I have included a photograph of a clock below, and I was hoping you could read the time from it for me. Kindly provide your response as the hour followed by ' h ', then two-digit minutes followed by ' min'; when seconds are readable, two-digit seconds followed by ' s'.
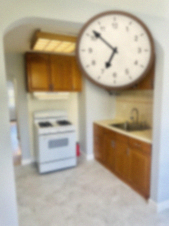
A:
6 h 52 min
